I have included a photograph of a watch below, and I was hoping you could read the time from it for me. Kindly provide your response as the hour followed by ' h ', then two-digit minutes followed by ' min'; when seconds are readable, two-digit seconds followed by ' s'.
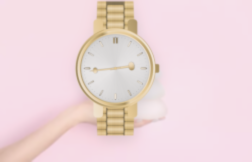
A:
2 h 44 min
